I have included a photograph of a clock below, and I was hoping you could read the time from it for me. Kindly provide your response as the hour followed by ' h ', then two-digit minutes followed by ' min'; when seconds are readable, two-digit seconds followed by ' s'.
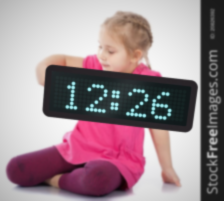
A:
12 h 26 min
